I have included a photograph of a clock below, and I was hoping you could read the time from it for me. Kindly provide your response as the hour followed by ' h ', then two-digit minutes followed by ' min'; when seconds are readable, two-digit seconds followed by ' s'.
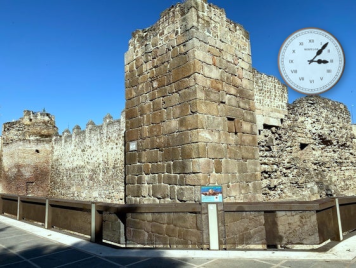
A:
3 h 07 min
